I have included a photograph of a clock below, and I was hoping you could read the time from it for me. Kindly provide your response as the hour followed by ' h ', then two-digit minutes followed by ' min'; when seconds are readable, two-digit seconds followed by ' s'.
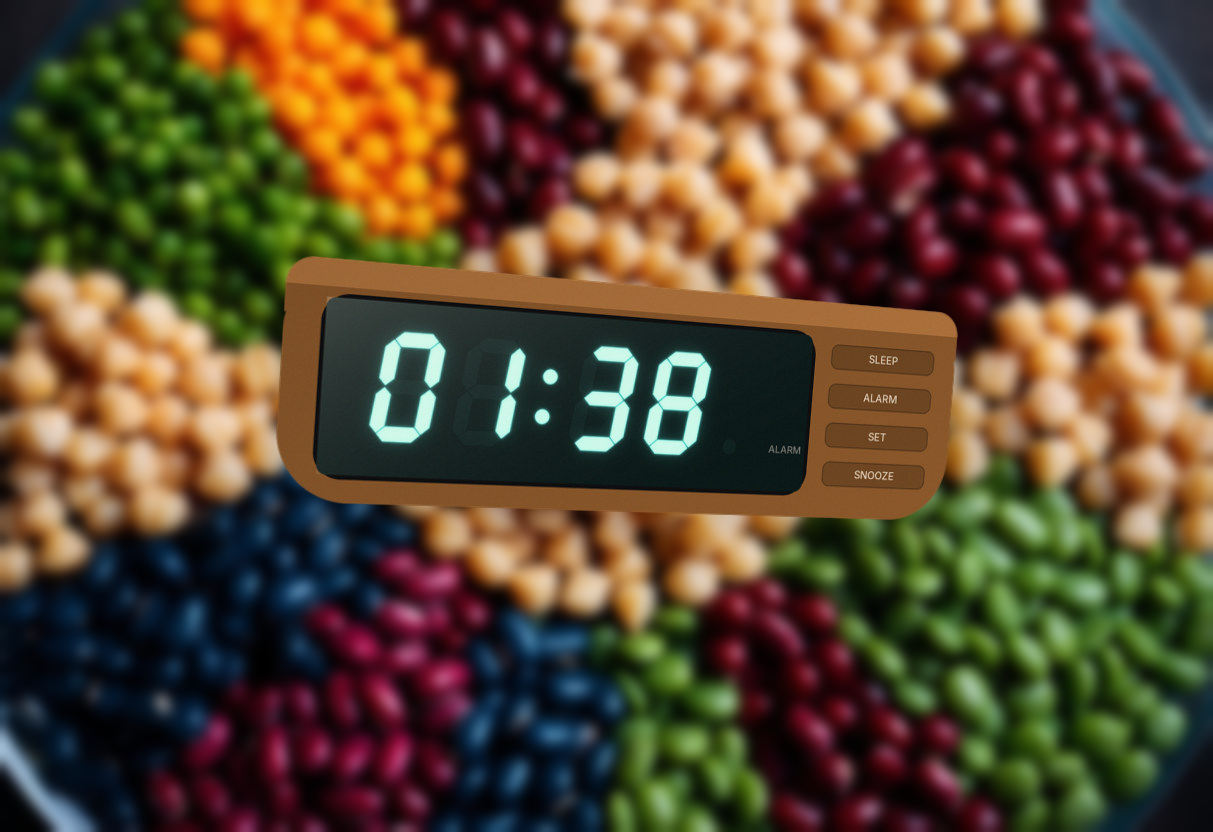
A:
1 h 38 min
